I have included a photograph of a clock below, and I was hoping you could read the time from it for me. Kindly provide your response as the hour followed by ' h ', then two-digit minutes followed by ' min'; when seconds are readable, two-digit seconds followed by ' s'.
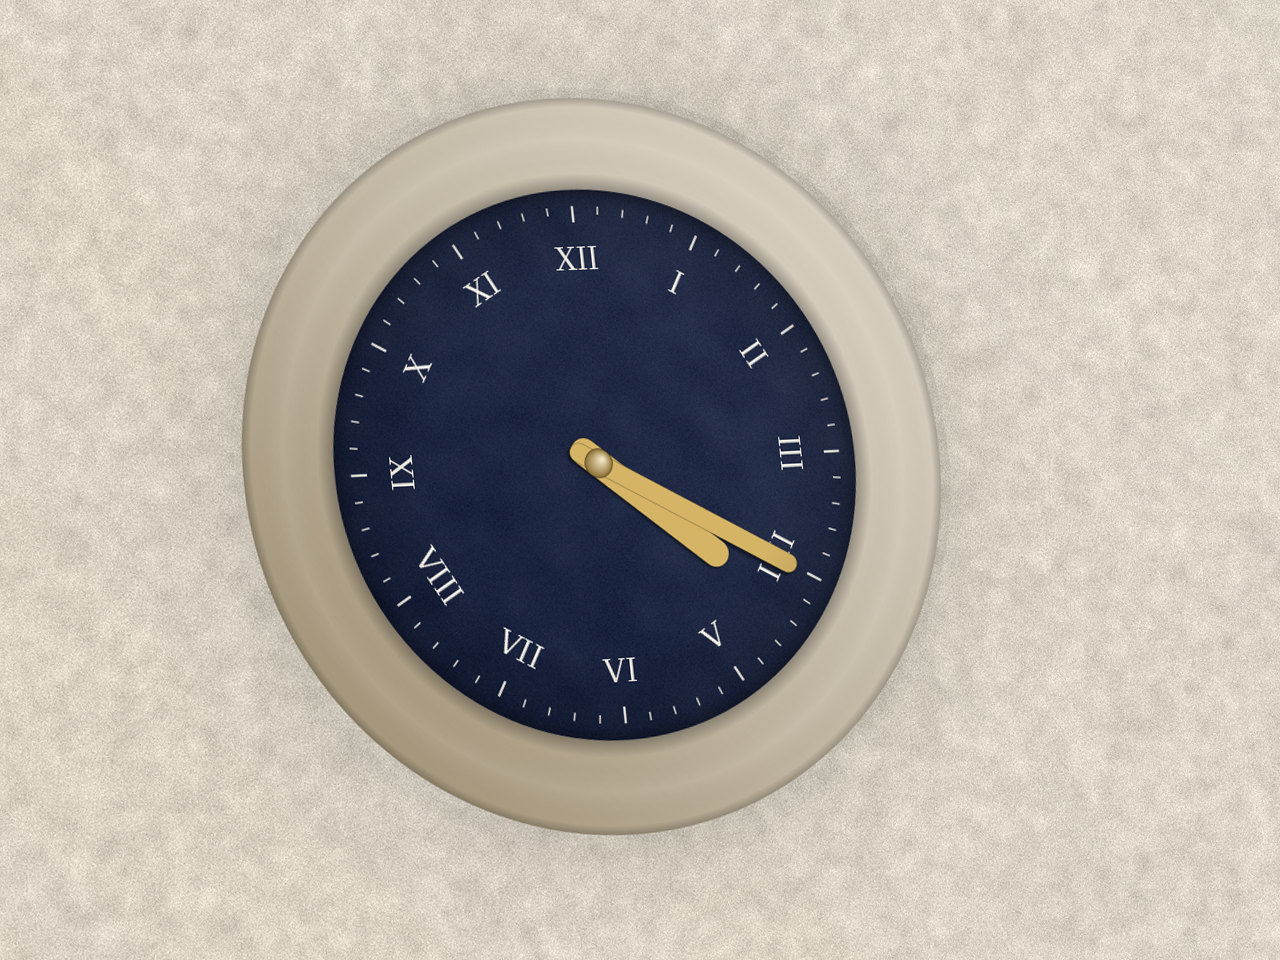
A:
4 h 20 min
